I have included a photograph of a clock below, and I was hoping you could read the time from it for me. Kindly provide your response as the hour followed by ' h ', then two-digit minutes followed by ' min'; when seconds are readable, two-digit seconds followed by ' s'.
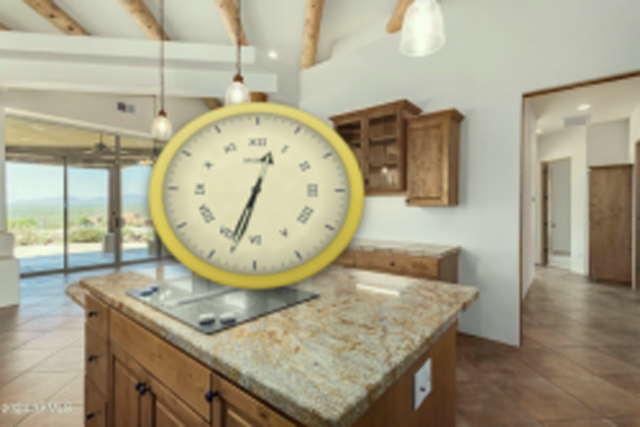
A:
12 h 33 min
